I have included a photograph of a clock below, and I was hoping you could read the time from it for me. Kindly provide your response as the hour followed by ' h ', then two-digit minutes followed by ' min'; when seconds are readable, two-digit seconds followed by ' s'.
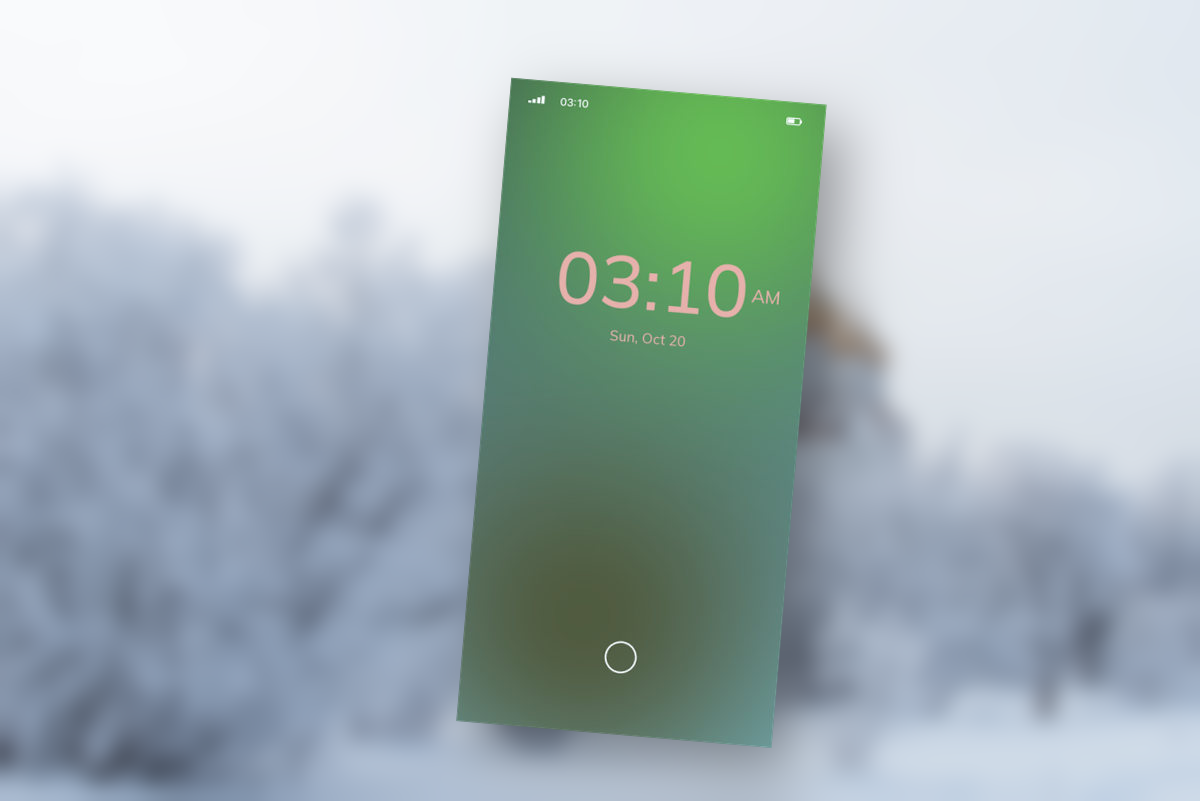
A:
3 h 10 min
